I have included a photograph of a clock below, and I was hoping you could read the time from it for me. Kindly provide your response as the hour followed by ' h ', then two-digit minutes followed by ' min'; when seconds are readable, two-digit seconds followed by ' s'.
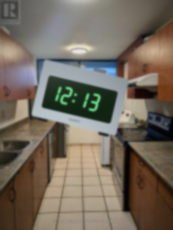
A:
12 h 13 min
